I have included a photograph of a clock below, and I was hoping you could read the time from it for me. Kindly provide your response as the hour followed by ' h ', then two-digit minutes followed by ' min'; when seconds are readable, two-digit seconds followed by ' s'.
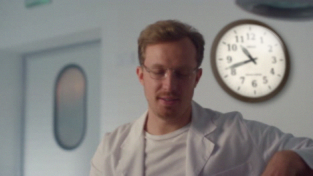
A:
10 h 42 min
